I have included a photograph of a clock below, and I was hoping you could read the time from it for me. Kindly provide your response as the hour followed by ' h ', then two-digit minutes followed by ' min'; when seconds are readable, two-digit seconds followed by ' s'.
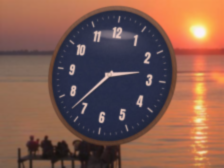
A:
2 h 37 min
